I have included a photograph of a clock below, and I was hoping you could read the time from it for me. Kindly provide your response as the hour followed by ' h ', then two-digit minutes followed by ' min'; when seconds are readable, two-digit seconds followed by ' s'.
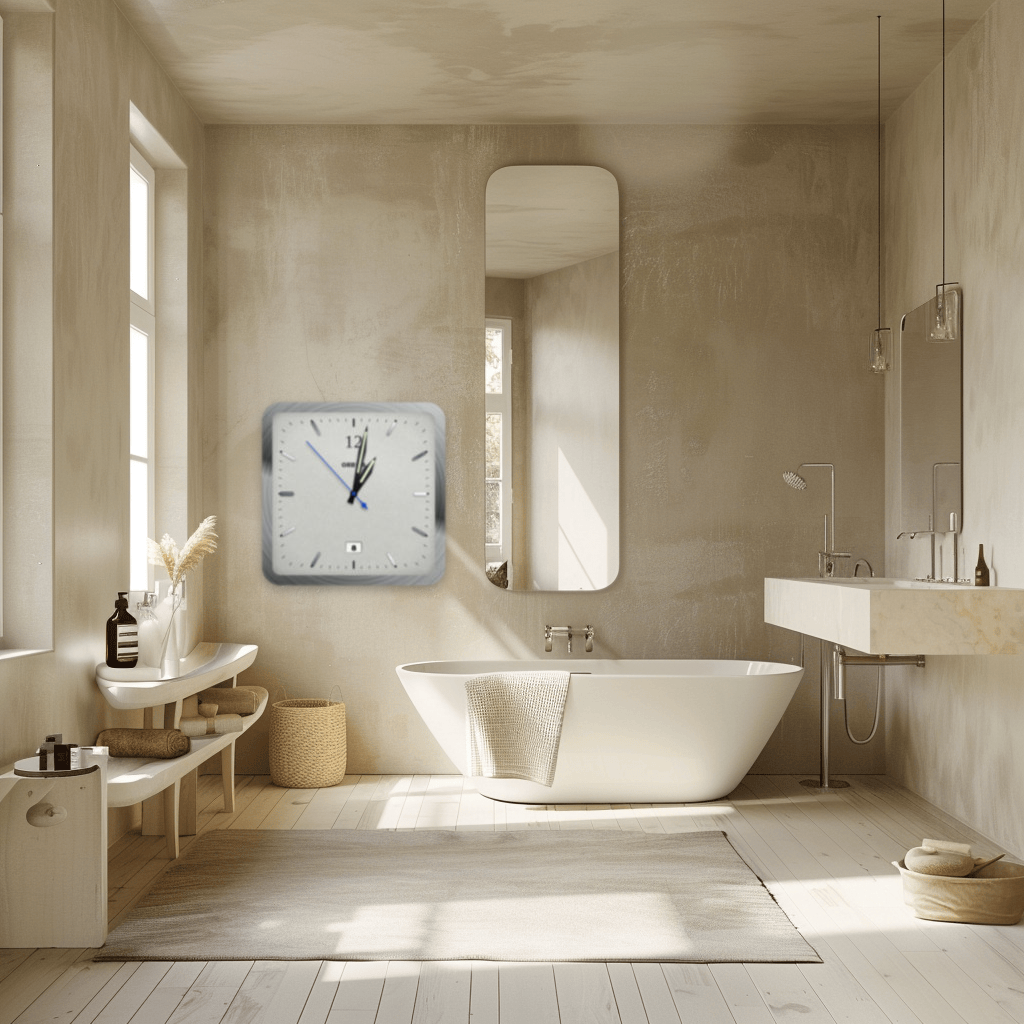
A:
1 h 01 min 53 s
